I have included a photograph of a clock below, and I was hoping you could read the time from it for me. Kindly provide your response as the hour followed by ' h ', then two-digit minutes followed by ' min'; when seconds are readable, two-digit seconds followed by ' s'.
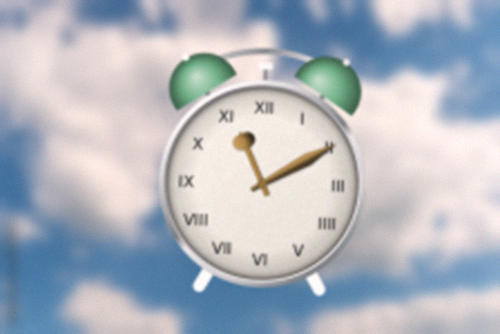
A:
11 h 10 min
